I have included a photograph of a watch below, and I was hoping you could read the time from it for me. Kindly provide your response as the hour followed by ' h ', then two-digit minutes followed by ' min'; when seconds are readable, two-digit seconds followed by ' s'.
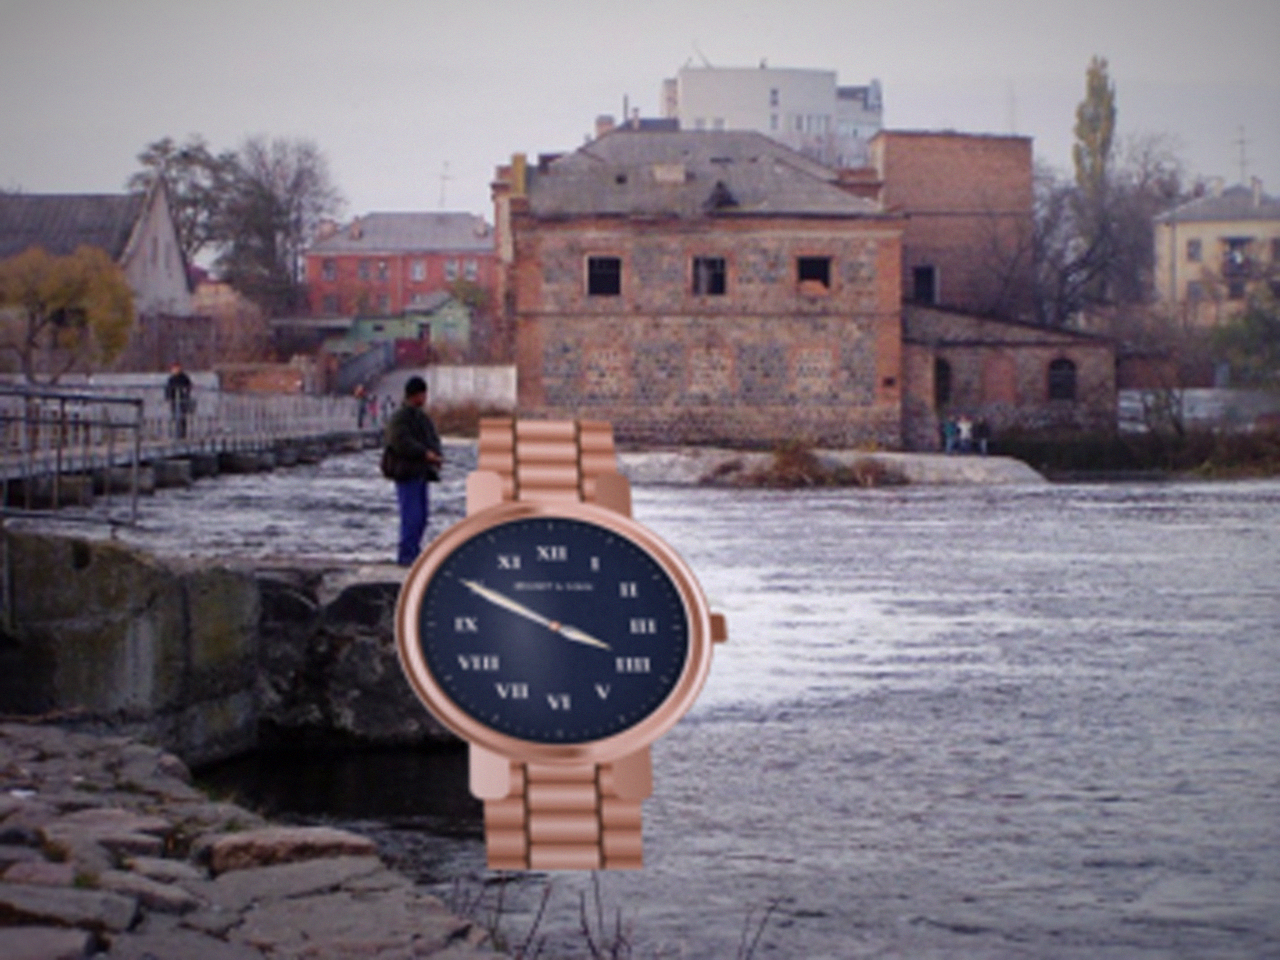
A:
3 h 50 min
